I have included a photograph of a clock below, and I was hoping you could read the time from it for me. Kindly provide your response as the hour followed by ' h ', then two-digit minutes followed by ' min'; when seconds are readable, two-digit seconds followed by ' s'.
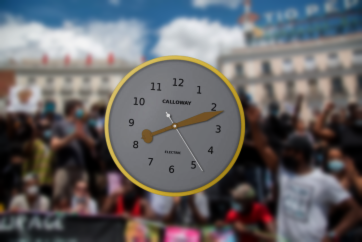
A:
8 h 11 min 24 s
